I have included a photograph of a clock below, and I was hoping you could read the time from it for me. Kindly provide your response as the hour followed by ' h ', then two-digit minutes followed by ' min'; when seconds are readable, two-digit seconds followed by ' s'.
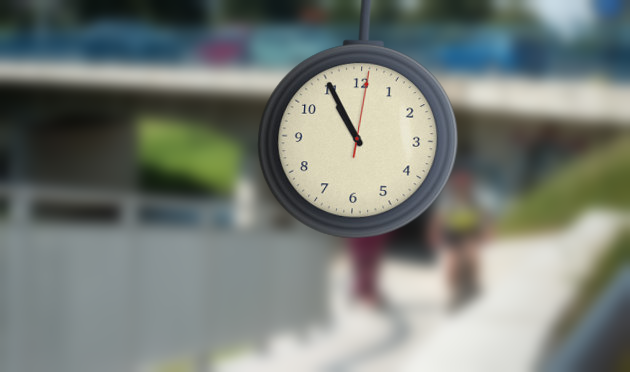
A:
10 h 55 min 01 s
